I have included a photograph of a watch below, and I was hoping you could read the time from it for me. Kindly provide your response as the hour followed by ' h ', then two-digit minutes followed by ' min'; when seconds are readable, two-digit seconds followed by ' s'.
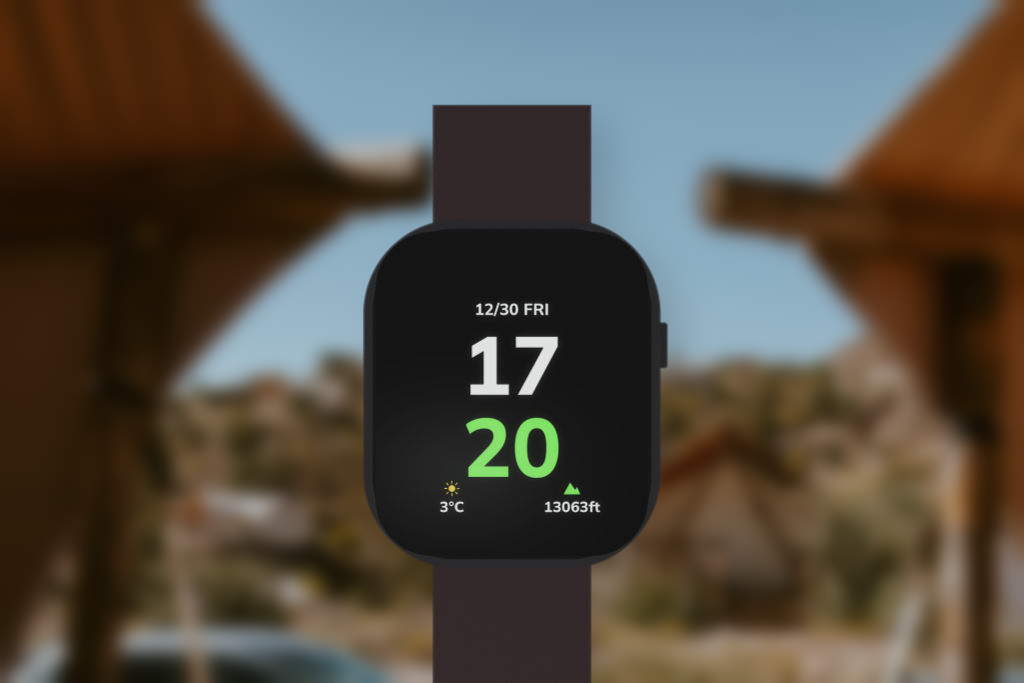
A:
17 h 20 min
